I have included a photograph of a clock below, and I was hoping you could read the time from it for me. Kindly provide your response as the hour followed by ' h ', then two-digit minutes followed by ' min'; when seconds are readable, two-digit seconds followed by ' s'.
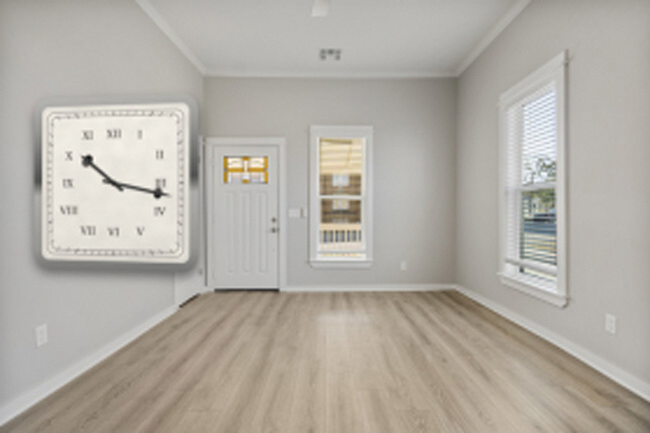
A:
10 h 17 min
